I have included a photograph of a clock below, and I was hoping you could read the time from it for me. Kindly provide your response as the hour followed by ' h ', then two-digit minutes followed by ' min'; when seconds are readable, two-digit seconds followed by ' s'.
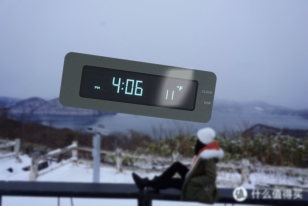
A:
4 h 06 min
